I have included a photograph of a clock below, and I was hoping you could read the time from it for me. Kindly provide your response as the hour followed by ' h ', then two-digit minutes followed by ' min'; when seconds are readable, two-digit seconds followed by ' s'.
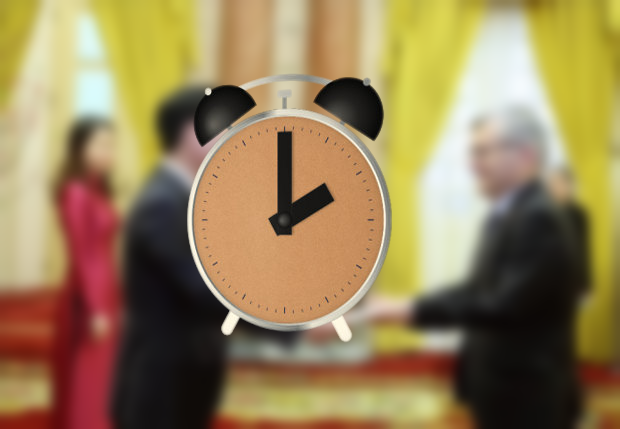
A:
2 h 00 min
